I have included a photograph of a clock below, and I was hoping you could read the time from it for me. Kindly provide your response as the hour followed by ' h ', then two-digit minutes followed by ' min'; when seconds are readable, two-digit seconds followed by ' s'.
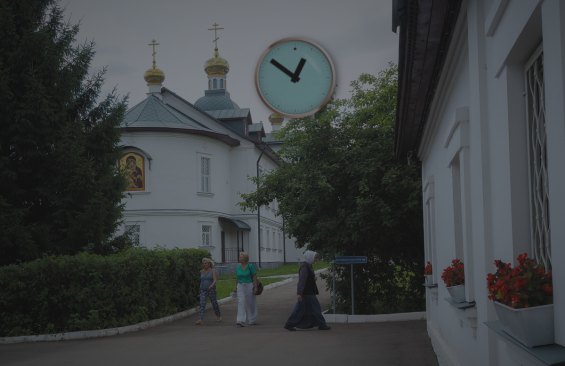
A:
12 h 51 min
